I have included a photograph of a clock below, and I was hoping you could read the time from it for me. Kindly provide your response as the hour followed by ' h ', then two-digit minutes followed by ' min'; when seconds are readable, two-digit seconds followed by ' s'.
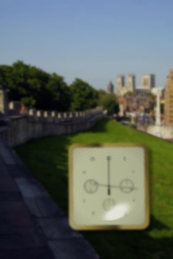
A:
9 h 16 min
